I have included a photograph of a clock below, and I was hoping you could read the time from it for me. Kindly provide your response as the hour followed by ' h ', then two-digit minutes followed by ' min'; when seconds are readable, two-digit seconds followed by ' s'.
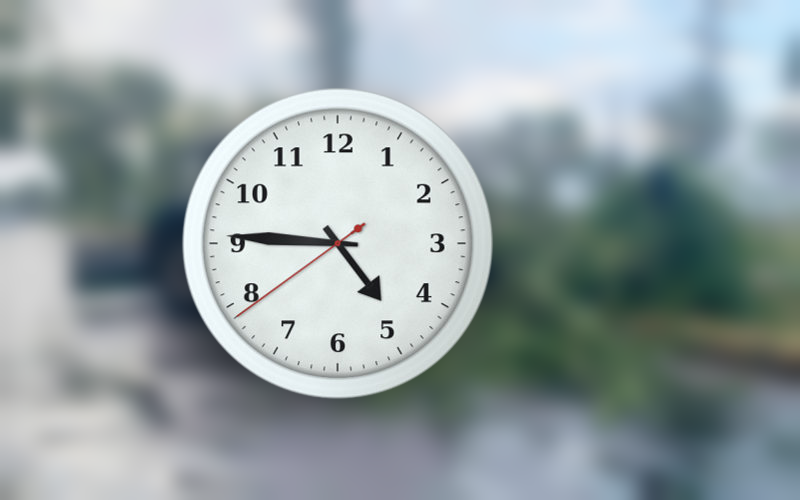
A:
4 h 45 min 39 s
